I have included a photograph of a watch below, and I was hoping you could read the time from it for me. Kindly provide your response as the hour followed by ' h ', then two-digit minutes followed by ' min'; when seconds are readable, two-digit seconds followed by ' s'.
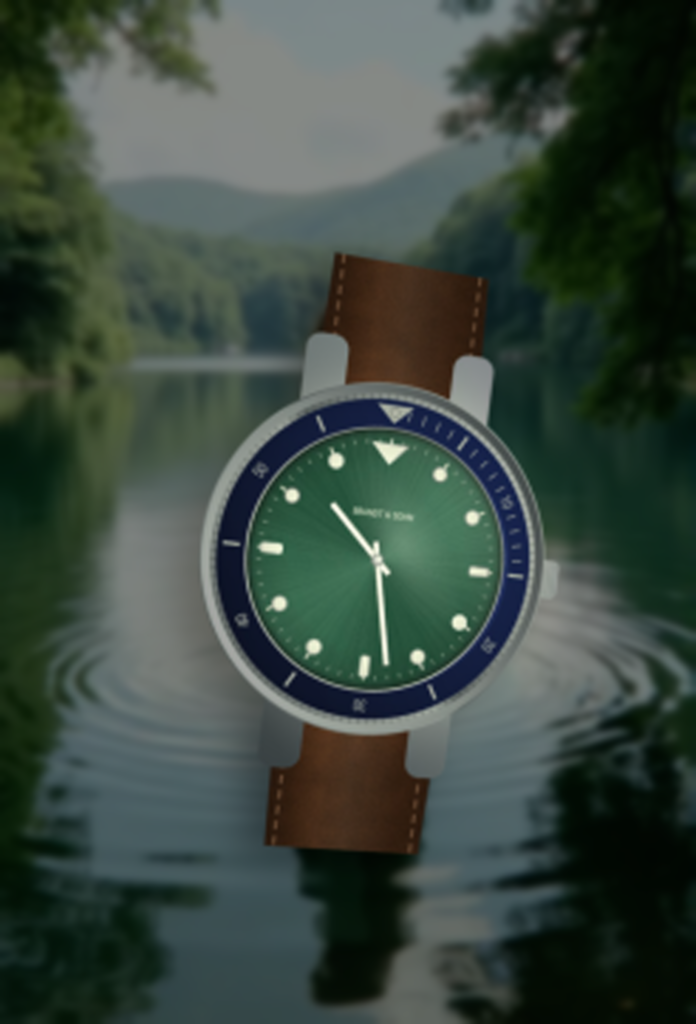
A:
10 h 28 min
